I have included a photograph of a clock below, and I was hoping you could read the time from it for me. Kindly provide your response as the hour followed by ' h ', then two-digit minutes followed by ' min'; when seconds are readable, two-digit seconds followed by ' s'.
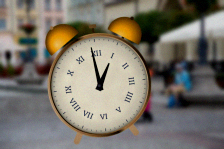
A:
12 h 59 min
